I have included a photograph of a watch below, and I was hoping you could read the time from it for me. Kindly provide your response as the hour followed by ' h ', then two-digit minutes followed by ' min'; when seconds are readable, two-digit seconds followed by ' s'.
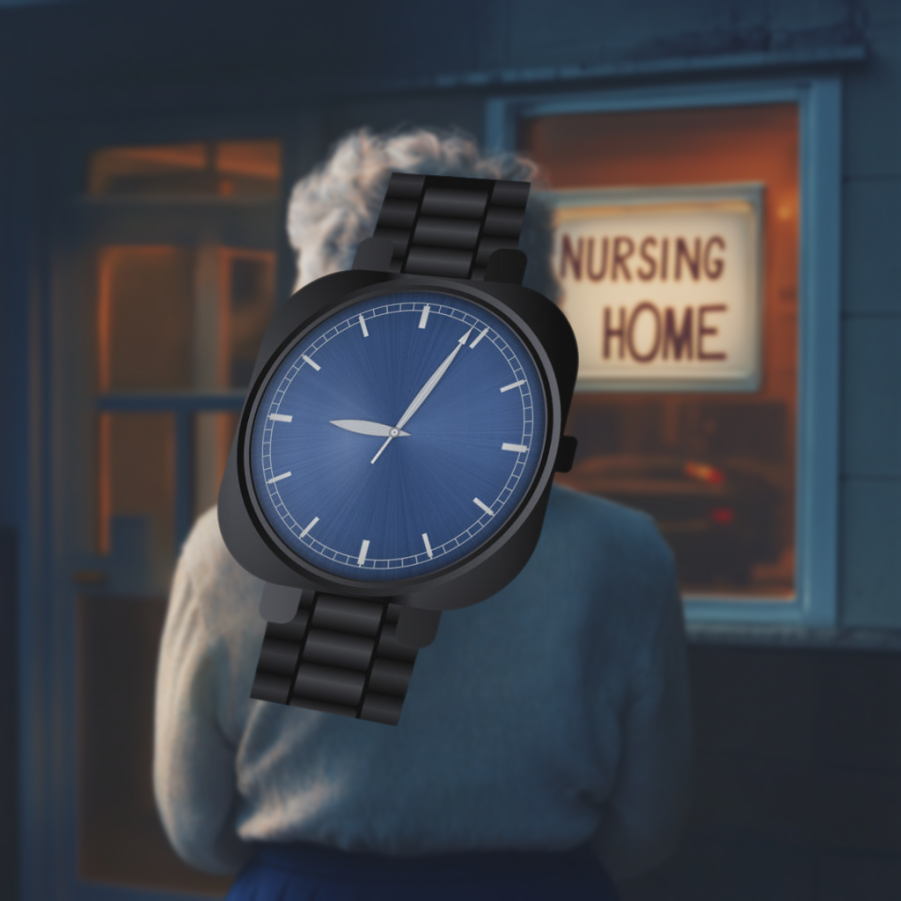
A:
9 h 04 min 04 s
